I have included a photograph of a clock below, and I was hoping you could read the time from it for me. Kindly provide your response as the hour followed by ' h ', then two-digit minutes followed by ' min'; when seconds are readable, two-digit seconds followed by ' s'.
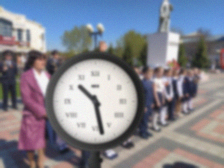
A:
10 h 28 min
